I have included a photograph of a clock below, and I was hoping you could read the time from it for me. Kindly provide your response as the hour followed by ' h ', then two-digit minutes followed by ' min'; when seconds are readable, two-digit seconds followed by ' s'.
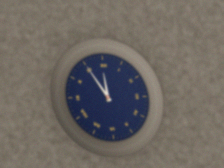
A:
11 h 55 min
